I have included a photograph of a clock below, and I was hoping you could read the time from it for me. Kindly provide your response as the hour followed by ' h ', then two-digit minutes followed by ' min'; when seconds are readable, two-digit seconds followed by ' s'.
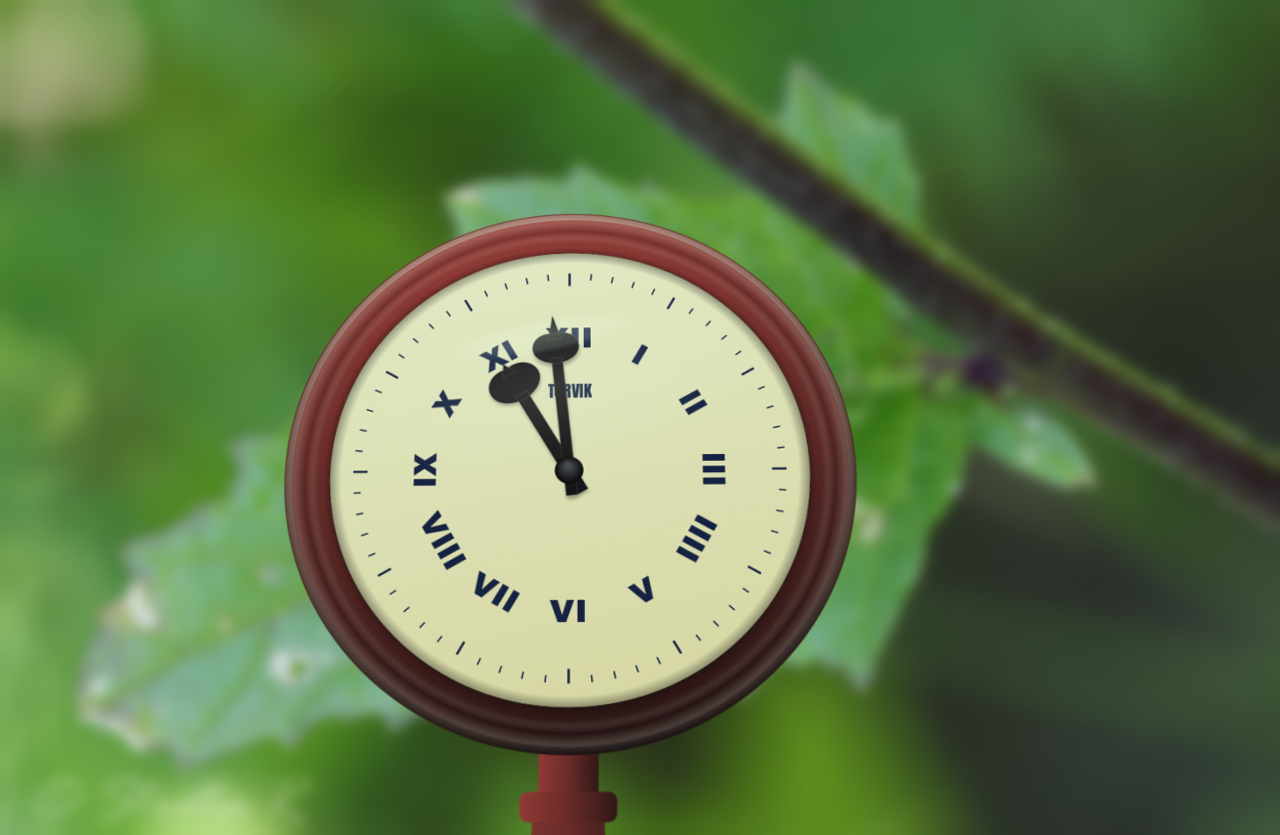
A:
10 h 59 min
